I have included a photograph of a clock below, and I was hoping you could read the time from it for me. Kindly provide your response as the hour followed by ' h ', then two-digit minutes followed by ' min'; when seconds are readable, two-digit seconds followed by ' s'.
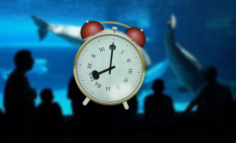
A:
8 h 00 min
